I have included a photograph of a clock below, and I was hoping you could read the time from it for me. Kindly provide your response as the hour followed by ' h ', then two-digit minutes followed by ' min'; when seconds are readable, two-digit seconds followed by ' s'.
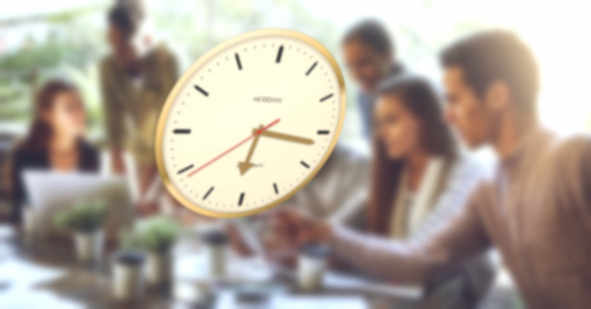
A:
6 h 16 min 39 s
